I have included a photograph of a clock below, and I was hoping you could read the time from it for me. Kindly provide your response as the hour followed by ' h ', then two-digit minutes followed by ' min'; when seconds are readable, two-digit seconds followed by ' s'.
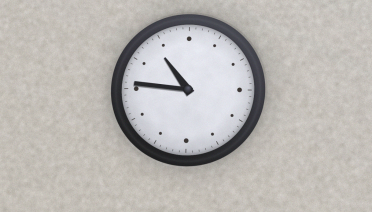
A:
10 h 46 min
